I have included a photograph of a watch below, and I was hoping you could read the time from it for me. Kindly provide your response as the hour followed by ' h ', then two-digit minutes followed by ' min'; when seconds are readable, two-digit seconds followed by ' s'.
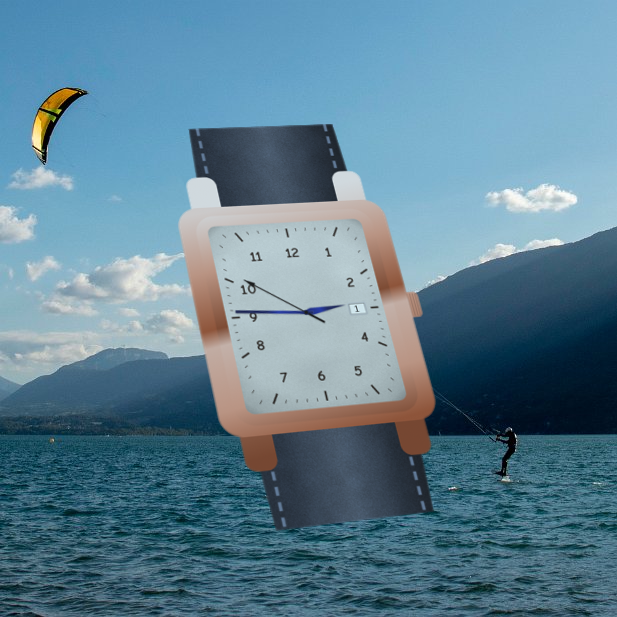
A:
2 h 45 min 51 s
